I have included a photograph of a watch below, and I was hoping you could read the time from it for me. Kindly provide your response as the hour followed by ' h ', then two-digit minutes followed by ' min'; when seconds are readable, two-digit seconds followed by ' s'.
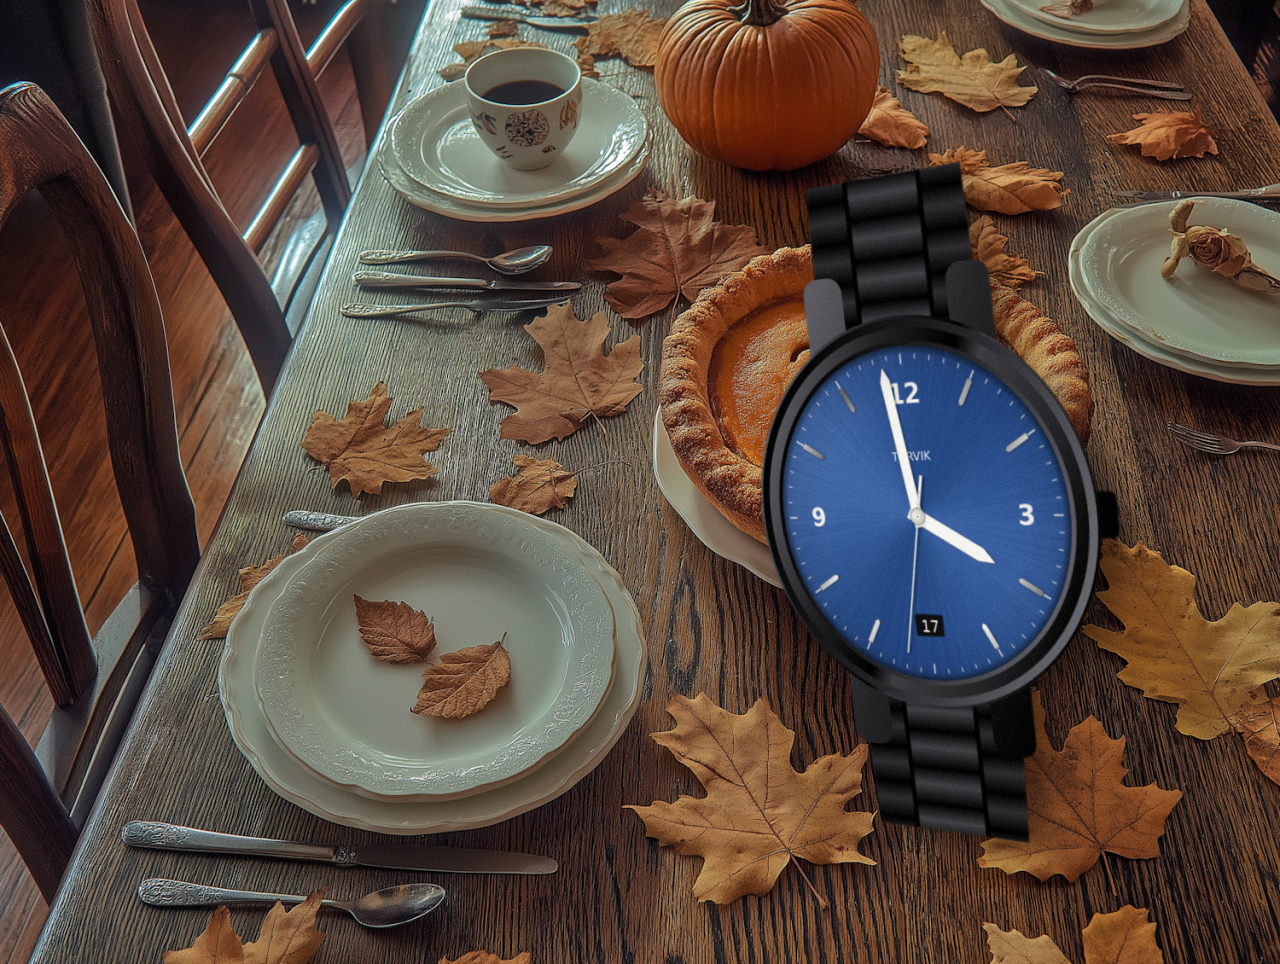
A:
3 h 58 min 32 s
